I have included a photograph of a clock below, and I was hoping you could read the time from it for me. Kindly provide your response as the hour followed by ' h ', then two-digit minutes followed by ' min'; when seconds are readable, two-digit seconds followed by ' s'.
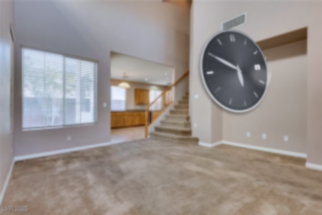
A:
5 h 50 min
